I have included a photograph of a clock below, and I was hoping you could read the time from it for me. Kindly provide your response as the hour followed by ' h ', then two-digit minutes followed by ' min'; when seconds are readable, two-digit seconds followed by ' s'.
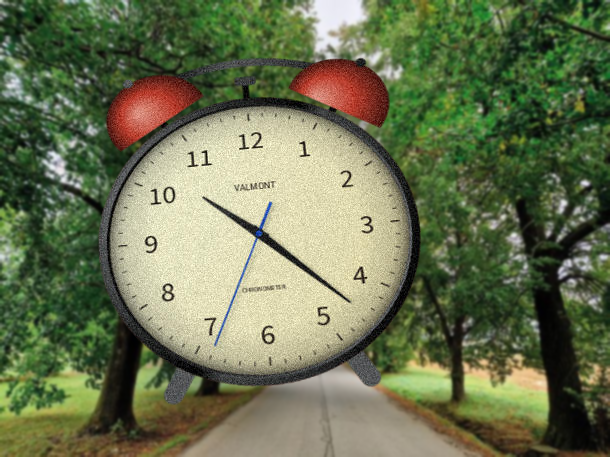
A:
10 h 22 min 34 s
